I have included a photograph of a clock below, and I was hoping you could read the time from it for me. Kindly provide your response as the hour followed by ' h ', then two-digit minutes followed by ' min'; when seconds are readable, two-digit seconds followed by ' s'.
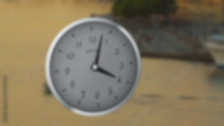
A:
4 h 03 min
